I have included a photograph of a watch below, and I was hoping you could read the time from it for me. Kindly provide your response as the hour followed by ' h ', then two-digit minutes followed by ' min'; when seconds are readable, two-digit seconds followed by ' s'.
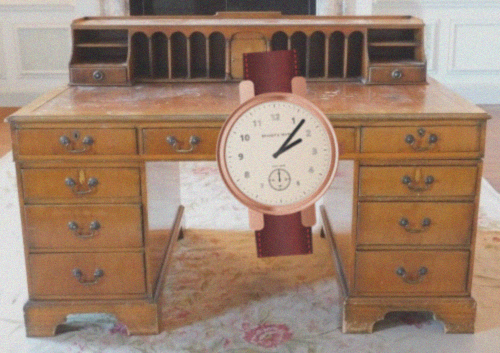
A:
2 h 07 min
